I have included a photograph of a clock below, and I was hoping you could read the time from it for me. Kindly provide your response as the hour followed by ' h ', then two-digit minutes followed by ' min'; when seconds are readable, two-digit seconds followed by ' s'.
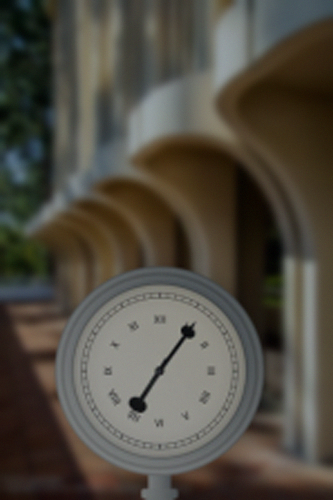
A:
7 h 06 min
